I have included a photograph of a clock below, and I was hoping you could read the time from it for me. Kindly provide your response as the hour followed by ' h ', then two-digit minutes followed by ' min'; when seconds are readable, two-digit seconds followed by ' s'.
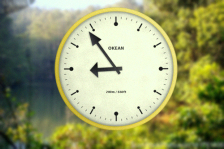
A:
8 h 54 min
